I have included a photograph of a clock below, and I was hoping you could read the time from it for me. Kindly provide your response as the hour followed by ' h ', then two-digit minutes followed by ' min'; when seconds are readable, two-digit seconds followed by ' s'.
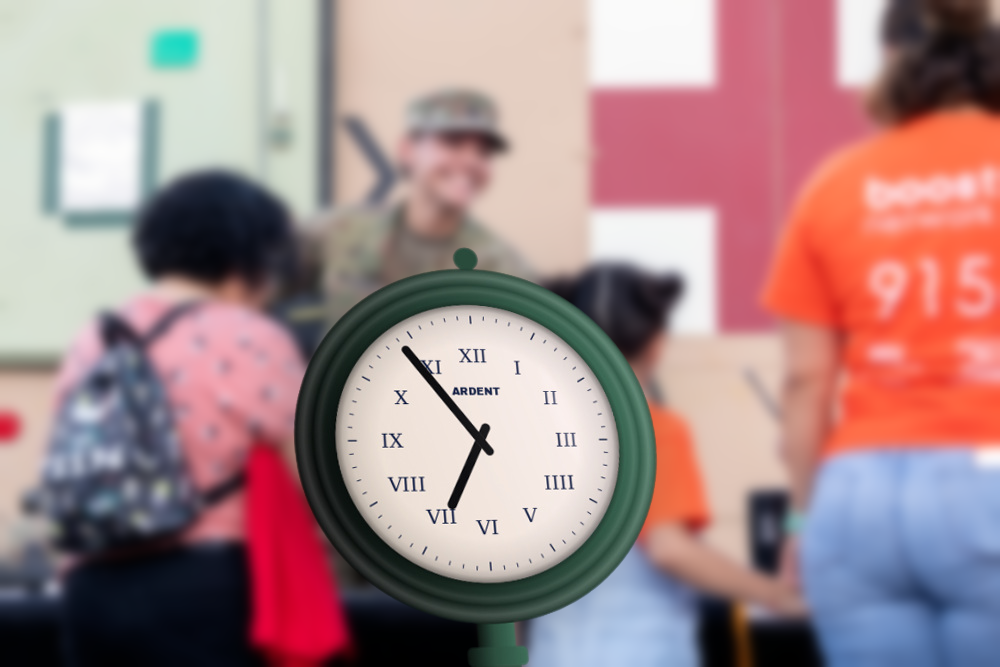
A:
6 h 54 min
